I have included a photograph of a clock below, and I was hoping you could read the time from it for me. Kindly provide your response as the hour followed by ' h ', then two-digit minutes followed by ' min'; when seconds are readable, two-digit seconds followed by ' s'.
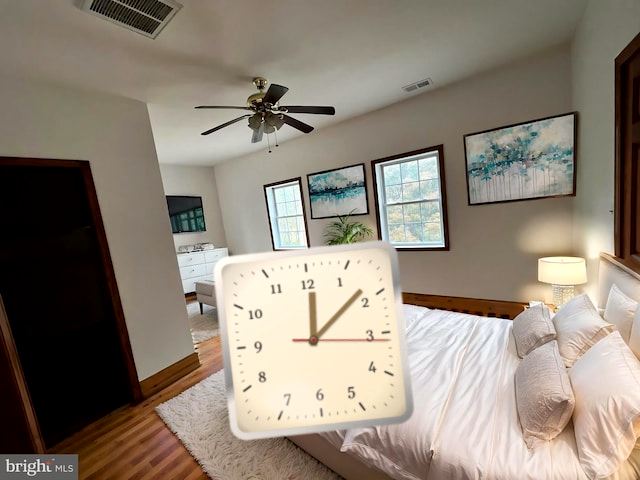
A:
12 h 08 min 16 s
